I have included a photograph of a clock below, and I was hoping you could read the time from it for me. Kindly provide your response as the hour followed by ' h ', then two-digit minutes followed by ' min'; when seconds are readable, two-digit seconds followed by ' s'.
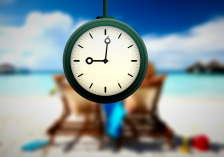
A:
9 h 01 min
